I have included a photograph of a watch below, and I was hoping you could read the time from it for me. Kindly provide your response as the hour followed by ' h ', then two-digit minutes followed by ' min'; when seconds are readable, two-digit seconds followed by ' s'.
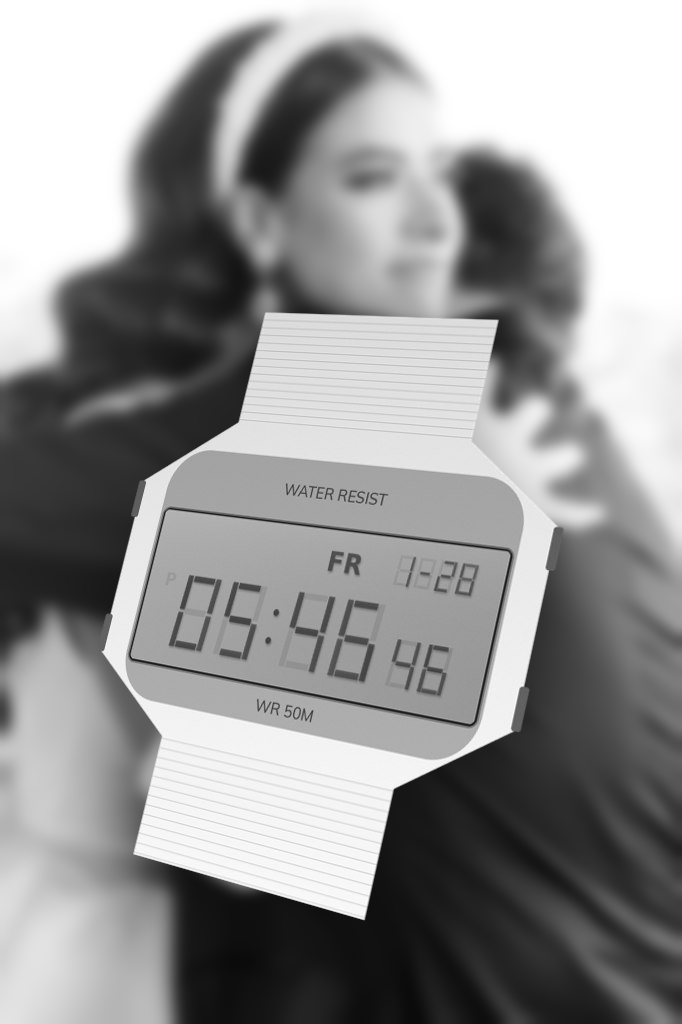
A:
5 h 46 min 46 s
